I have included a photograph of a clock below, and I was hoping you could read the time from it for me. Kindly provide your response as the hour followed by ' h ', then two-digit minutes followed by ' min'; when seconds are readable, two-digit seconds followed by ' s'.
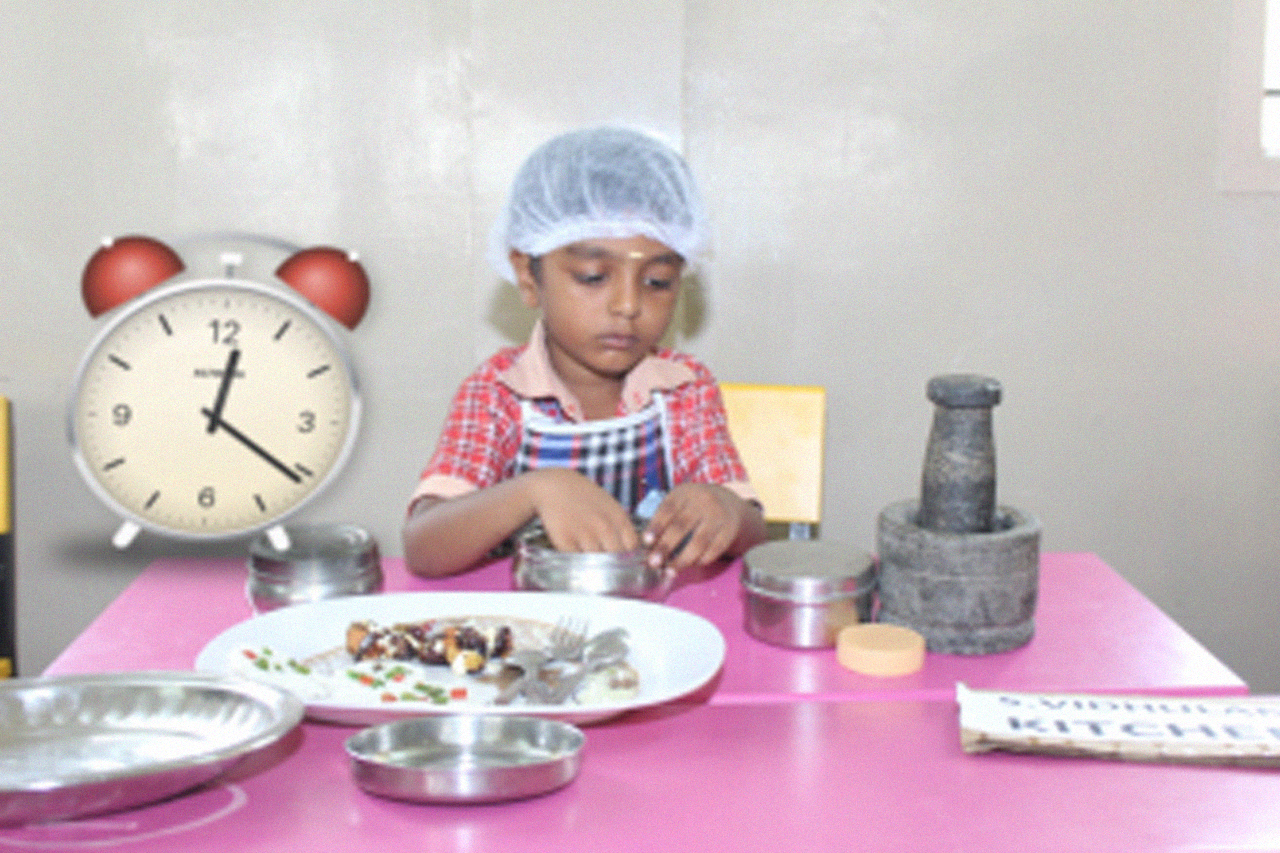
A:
12 h 21 min
